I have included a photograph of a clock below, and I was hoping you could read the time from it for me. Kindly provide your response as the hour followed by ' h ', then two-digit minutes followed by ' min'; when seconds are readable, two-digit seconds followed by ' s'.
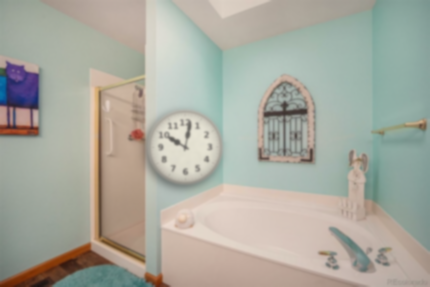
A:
10 h 02 min
